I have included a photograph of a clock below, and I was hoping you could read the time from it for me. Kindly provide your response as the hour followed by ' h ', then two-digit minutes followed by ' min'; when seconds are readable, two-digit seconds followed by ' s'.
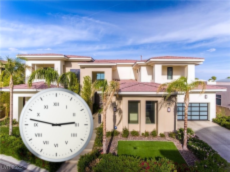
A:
2 h 47 min
